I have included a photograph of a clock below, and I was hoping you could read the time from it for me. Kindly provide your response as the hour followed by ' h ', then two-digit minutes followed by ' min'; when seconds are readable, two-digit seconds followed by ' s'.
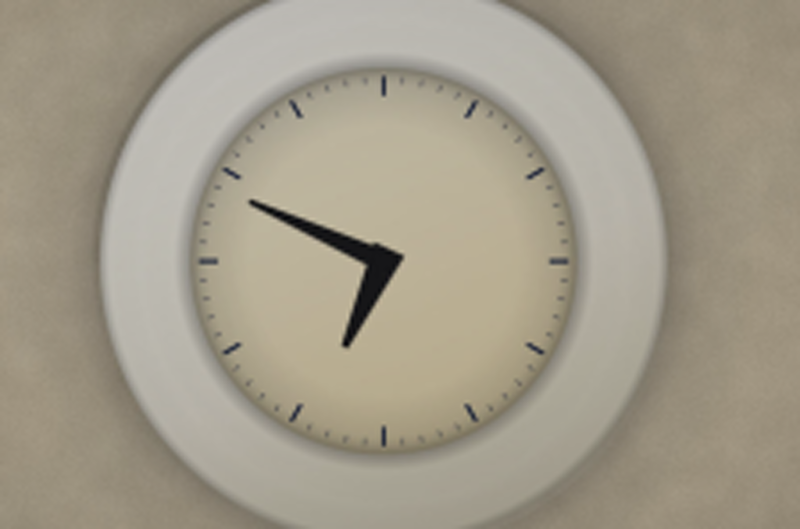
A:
6 h 49 min
